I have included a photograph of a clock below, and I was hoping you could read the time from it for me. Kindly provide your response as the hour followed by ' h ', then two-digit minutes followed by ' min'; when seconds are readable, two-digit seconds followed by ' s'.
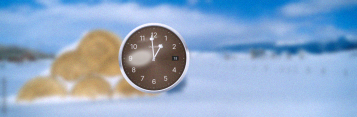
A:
12 h 59 min
